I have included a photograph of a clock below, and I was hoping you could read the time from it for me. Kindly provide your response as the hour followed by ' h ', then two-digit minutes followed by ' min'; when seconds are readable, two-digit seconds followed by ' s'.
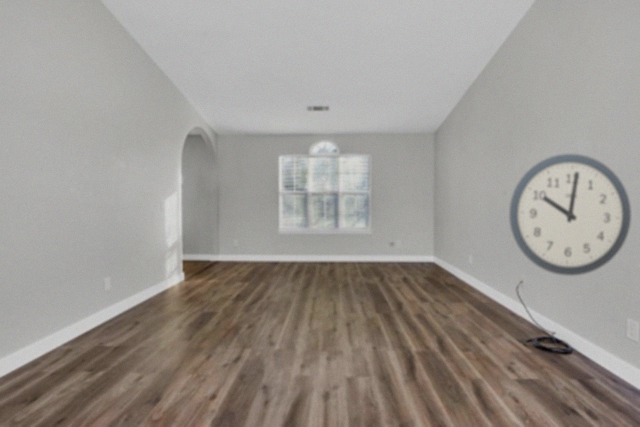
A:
10 h 01 min
